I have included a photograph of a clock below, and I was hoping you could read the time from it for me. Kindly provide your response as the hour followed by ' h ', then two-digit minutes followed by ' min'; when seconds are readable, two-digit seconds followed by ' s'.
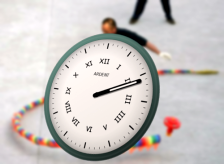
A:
2 h 11 min
